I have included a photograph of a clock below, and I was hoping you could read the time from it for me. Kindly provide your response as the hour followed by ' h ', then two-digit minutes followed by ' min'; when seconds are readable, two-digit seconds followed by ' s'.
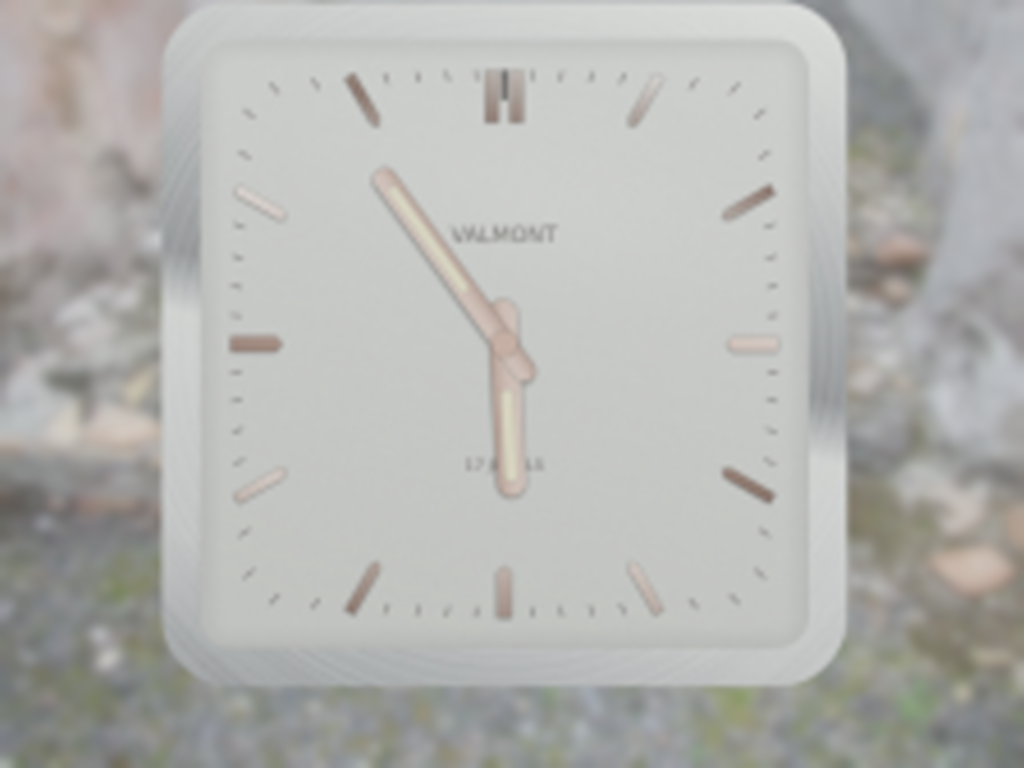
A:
5 h 54 min
